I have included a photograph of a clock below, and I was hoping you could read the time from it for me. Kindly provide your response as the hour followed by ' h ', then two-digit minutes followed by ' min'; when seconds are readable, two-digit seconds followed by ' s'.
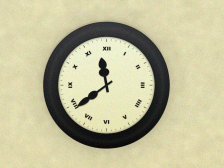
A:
11 h 39 min
